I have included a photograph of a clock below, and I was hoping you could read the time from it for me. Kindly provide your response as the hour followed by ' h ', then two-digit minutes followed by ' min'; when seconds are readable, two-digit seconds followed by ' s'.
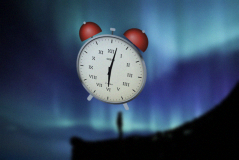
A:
6 h 02 min
